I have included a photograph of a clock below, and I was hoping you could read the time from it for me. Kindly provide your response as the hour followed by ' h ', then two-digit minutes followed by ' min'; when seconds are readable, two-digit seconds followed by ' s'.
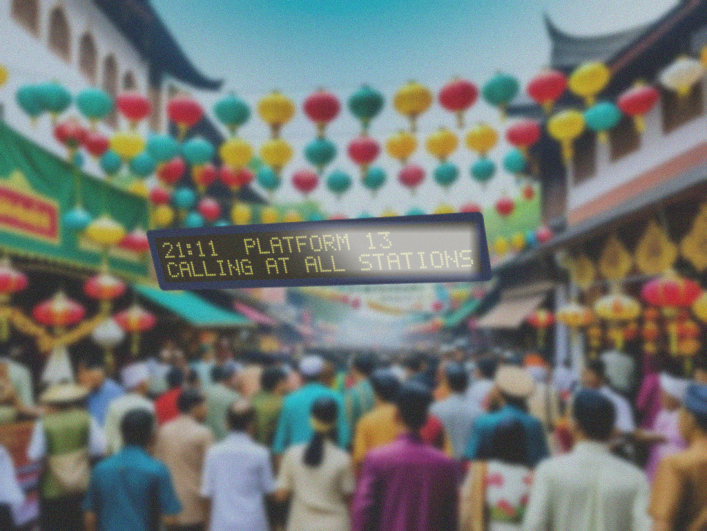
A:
21 h 11 min
